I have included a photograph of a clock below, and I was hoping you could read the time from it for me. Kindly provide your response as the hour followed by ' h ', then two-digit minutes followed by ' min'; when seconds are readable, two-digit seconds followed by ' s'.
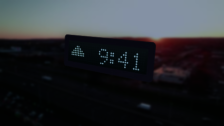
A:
9 h 41 min
